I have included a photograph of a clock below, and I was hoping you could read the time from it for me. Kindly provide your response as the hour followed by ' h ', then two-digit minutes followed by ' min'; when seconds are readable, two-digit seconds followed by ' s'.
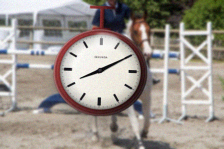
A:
8 h 10 min
